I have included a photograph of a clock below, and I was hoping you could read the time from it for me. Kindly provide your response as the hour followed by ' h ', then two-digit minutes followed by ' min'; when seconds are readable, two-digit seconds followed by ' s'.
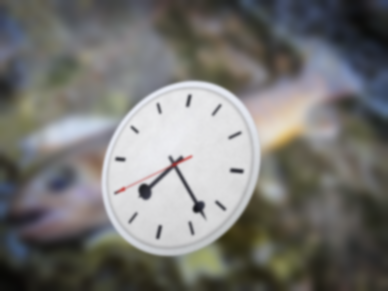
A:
7 h 22 min 40 s
